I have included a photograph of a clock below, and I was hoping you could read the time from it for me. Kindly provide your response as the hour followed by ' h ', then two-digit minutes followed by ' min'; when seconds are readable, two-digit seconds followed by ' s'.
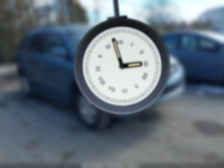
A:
2 h 58 min
